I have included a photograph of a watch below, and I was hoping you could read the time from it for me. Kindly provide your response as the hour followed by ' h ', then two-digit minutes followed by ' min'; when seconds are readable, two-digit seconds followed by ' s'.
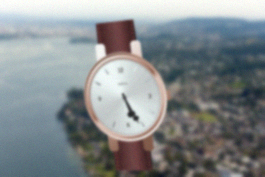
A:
5 h 26 min
